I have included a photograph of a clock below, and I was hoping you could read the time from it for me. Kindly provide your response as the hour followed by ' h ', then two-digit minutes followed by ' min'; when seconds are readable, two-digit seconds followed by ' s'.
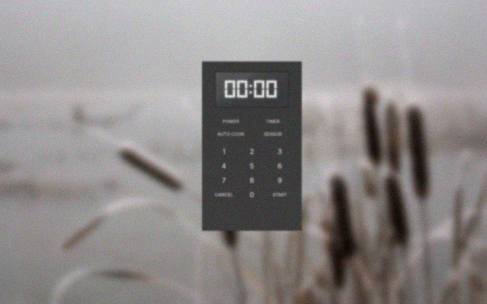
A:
0 h 00 min
